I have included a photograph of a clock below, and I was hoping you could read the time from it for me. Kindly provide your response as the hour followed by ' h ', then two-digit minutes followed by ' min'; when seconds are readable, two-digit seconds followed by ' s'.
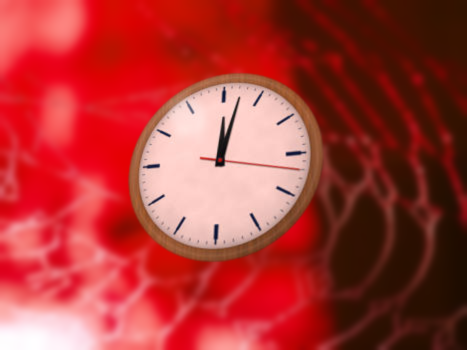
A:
12 h 02 min 17 s
